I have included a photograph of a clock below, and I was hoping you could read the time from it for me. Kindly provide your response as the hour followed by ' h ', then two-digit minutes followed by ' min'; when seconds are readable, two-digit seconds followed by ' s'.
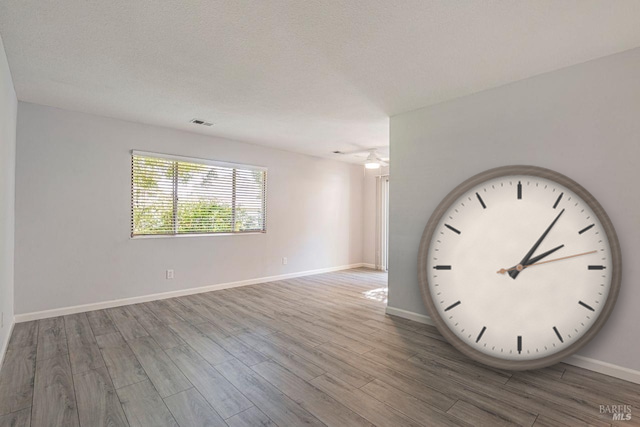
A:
2 h 06 min 13 s
